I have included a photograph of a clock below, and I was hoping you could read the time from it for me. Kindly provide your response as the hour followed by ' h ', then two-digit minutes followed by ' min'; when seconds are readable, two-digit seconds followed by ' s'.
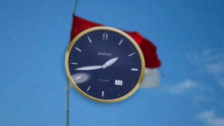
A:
1 h 43 min
